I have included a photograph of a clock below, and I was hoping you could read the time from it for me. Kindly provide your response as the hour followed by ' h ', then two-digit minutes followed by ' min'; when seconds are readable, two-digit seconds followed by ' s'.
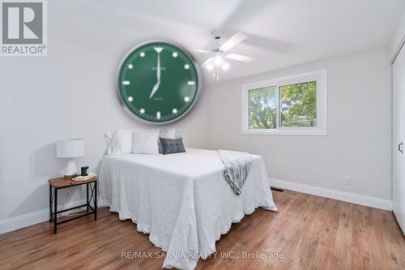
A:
7 h 00 min
